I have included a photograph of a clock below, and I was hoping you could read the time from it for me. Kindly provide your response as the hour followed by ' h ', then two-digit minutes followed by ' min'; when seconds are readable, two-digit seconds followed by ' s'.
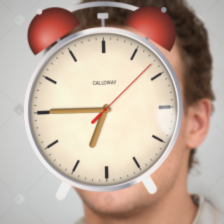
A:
6 h 45 min 08 s
